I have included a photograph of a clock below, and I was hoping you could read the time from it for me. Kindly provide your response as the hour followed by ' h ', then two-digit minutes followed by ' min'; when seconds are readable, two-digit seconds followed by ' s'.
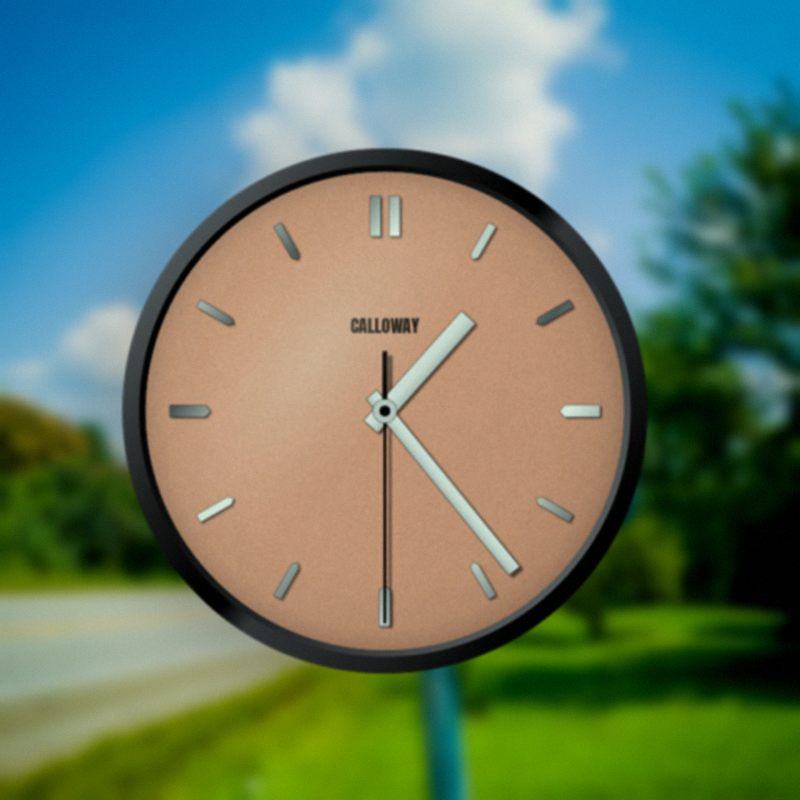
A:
1 h 23 min 30 s
